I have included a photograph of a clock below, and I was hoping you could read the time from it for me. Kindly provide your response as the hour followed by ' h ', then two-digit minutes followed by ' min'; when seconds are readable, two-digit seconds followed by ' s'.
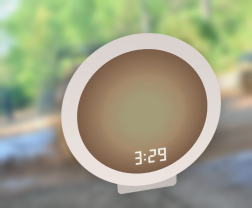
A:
3 h 29 min
